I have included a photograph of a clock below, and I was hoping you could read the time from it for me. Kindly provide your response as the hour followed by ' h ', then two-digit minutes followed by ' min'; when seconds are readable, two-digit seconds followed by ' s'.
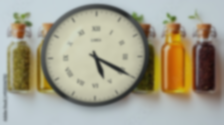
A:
5 h 20 min
